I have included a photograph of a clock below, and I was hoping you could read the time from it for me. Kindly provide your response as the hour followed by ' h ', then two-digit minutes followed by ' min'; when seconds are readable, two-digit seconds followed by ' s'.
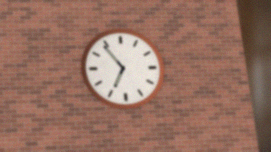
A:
6 h 54 min
